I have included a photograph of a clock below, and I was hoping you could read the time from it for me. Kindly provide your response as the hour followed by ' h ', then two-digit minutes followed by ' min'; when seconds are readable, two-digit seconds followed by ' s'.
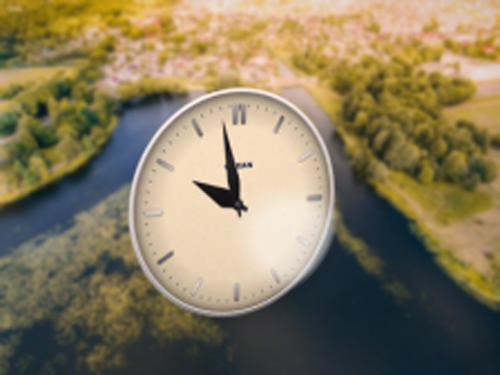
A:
9 h 58 min
